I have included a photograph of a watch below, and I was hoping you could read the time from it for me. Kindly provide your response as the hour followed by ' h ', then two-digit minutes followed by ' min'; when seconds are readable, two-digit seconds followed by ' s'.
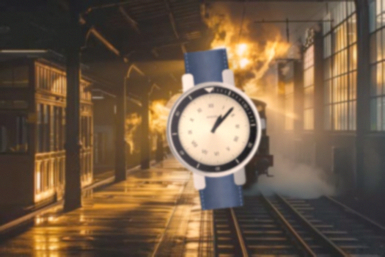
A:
1 h 08 min
